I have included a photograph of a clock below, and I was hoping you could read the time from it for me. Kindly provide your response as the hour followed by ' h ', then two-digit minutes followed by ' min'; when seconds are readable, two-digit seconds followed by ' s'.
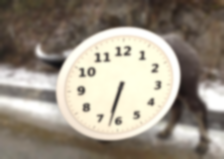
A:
6 h 32 min
